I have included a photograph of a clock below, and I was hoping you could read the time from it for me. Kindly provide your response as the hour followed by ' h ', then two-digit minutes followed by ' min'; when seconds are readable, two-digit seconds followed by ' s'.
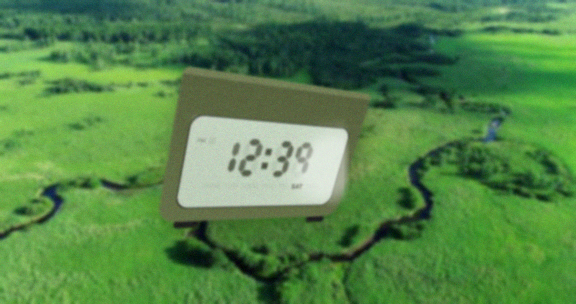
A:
12 h 39 min
